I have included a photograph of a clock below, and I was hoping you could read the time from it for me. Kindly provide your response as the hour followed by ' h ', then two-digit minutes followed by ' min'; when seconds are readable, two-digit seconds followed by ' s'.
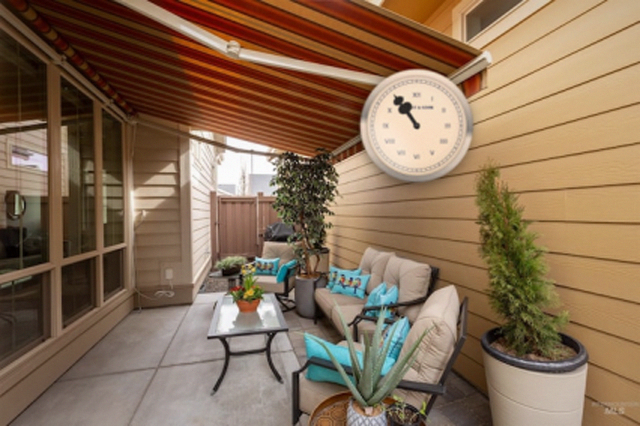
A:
10 h 54 min
